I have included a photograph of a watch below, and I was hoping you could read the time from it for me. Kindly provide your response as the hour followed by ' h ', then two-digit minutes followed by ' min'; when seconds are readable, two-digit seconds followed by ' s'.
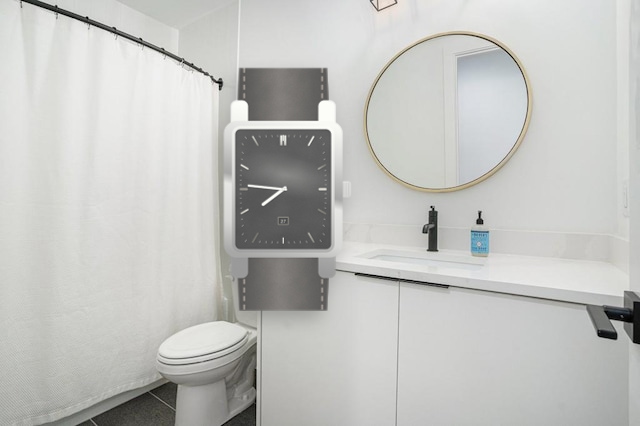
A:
7 h 46 min
